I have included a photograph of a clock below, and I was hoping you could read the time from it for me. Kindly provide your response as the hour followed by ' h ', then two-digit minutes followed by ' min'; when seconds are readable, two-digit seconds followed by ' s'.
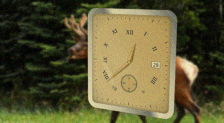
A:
12 h 38 min
